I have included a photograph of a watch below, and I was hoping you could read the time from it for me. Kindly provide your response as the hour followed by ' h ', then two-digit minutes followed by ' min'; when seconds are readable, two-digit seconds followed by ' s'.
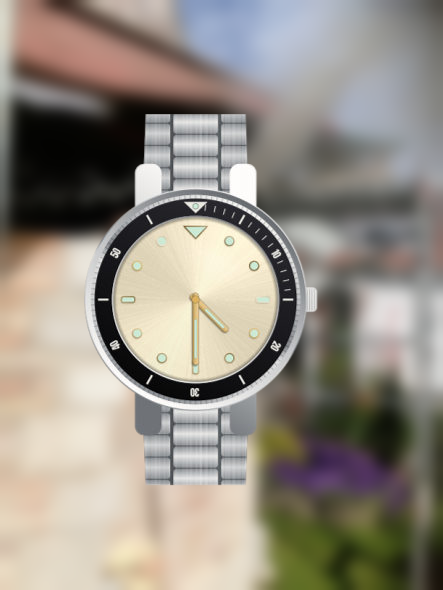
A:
4 h 30 min
